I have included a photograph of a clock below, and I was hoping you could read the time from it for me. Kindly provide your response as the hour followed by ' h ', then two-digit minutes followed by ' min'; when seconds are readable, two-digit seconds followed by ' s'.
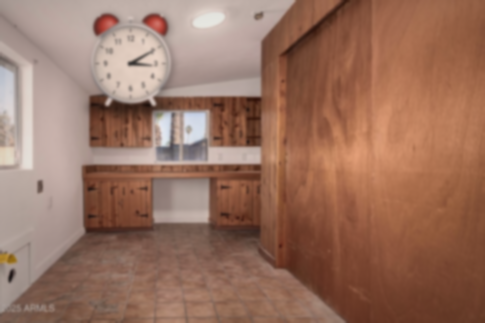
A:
3 h 10 min
